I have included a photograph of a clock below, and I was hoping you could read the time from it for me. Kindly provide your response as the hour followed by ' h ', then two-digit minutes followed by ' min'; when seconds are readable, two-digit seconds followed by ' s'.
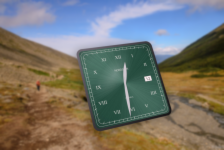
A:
12 h 31 min
